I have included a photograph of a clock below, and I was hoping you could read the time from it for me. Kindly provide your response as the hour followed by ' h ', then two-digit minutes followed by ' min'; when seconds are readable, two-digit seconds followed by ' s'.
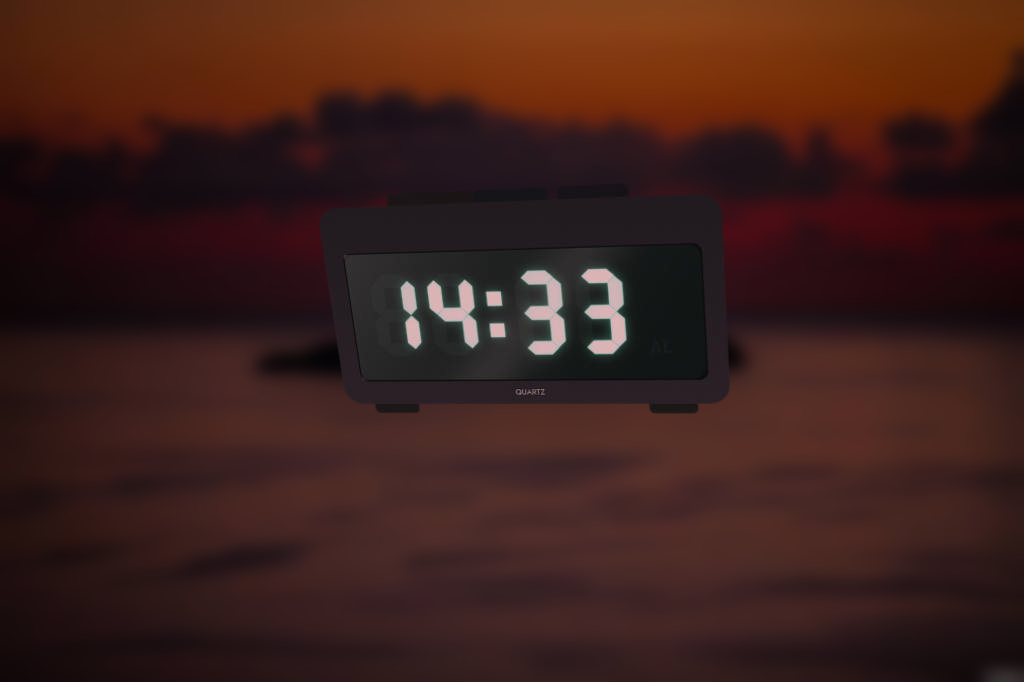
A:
14 h 33 min
